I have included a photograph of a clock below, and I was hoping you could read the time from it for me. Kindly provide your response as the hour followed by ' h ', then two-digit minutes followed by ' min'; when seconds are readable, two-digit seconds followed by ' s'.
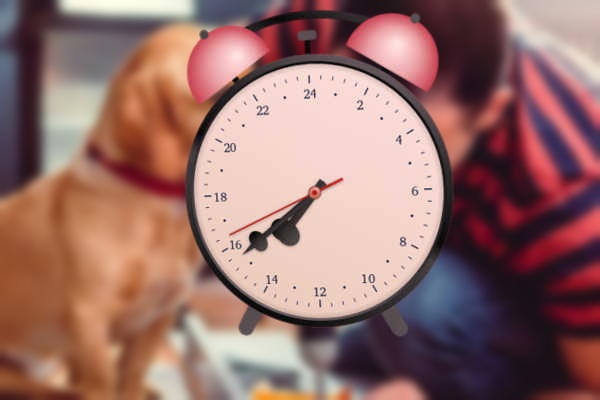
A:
14 h 38 min 41 s
